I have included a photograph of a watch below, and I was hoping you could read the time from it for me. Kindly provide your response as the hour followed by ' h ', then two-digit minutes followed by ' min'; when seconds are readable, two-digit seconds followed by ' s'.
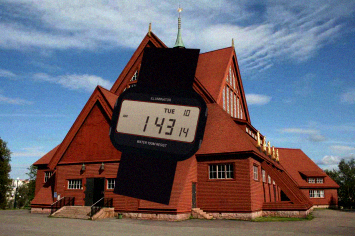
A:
1 h 43 min 14 s
